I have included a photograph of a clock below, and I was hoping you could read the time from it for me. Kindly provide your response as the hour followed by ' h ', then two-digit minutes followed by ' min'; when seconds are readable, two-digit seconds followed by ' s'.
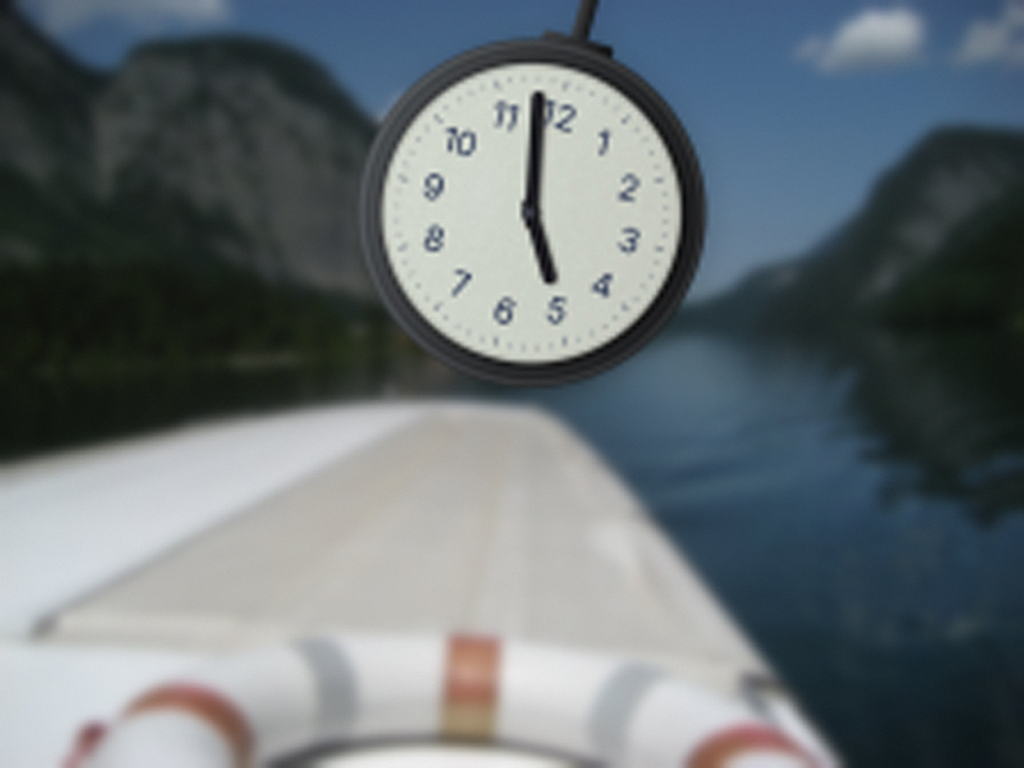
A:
4 h 58 min
